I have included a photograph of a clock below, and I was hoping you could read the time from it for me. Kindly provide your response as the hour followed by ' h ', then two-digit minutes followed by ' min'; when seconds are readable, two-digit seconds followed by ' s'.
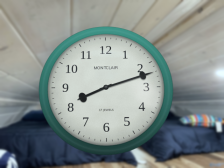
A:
8 h 12 min
